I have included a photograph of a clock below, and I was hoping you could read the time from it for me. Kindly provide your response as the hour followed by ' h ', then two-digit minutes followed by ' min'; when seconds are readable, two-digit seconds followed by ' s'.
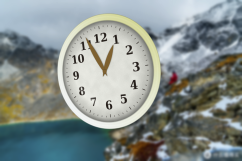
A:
12 h 56 min
